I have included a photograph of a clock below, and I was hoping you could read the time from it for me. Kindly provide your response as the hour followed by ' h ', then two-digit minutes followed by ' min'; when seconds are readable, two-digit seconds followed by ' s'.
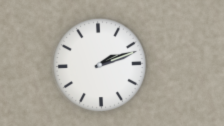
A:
2 h 12 min
